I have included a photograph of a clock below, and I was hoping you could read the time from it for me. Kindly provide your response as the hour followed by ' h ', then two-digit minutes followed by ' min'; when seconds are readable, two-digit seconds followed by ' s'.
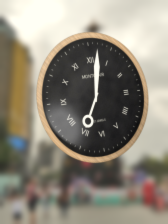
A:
7 h 02 min
